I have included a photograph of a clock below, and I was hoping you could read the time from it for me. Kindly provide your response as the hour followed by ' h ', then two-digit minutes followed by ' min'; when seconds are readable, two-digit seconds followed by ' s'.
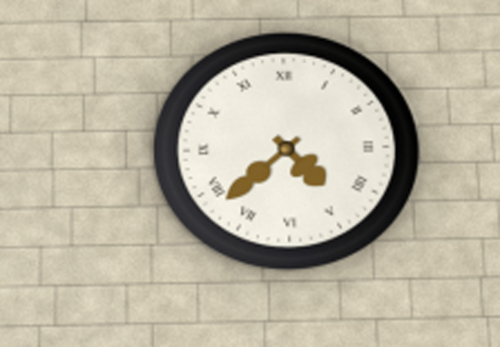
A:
4 h 38 min
